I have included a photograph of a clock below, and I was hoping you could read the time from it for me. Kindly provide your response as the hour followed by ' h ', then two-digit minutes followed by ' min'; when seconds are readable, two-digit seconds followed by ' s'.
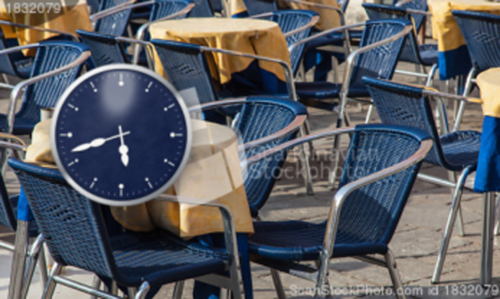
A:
5 h 42 min
